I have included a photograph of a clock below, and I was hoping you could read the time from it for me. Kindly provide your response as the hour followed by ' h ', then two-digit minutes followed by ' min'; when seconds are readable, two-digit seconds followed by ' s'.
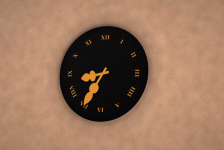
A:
8 h 35 min
